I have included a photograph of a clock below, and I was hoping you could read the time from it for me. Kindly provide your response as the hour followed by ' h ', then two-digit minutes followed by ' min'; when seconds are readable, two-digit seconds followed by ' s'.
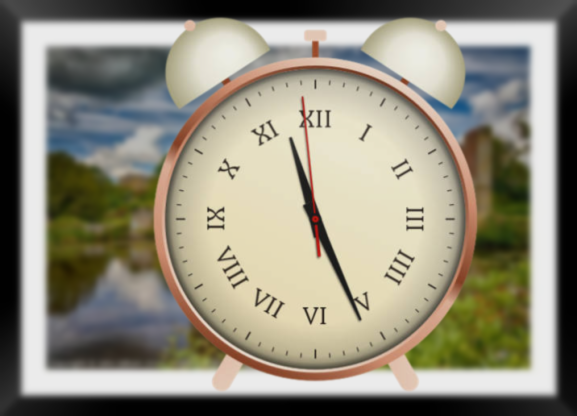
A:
11 h 25 min 59 s
